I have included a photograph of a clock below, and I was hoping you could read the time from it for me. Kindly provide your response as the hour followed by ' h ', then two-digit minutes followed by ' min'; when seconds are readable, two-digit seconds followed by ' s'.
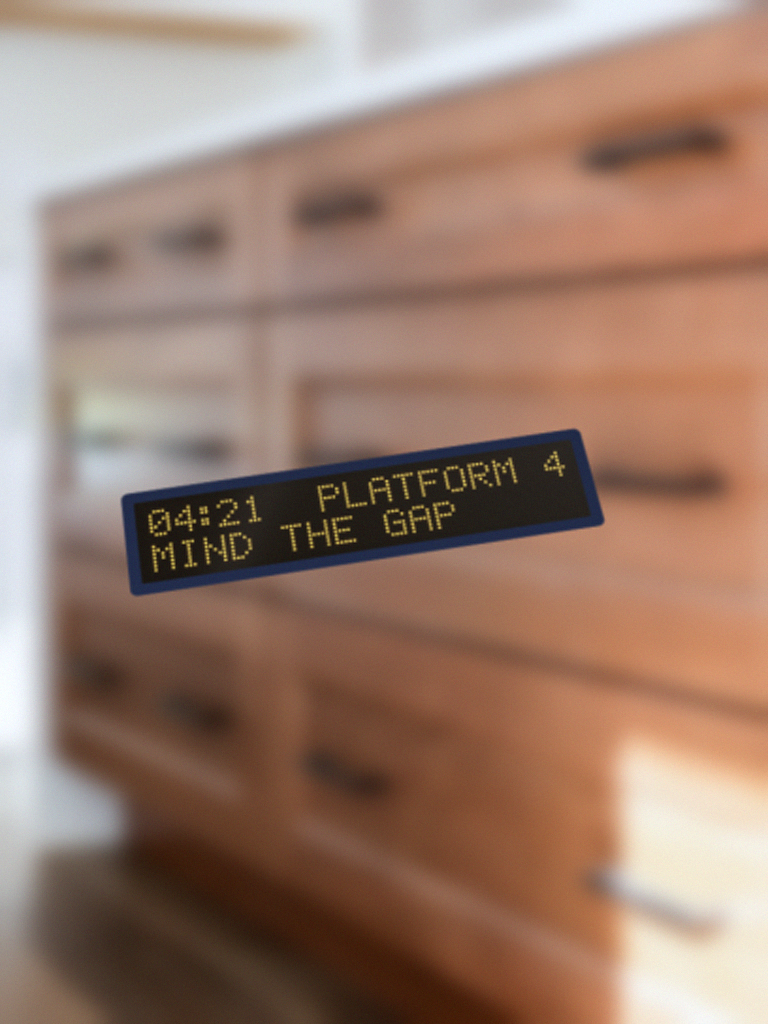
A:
4 h 21 min
